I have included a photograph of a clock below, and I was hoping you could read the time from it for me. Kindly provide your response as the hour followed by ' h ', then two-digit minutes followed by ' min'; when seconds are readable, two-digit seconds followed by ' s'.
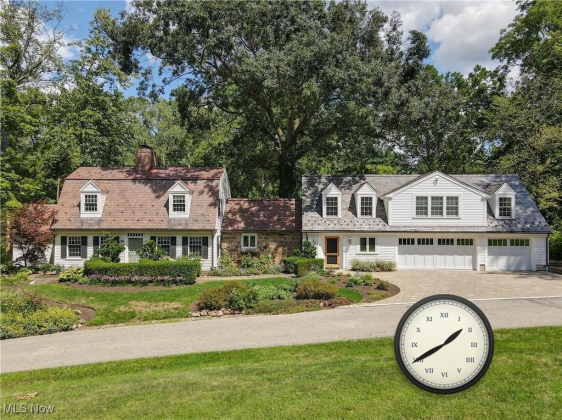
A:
1 h 40 min
